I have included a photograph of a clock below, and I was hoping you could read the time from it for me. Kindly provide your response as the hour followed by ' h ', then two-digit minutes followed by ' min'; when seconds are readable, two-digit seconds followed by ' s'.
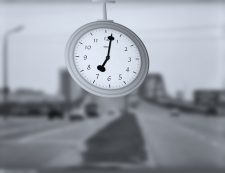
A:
7 h 02 min
